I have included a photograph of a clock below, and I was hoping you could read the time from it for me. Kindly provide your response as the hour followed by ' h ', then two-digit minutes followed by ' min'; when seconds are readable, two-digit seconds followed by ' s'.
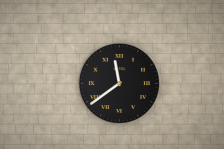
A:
11 h 39 min
